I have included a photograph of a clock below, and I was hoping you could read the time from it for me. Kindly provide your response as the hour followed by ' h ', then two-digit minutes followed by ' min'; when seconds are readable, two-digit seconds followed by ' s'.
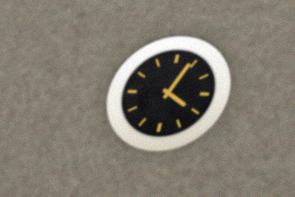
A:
4 h 04 min
